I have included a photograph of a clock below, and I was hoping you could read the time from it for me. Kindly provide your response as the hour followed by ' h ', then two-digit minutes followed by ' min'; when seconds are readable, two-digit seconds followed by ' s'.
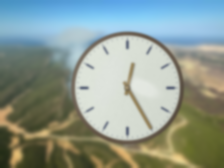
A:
12 h 25 min
